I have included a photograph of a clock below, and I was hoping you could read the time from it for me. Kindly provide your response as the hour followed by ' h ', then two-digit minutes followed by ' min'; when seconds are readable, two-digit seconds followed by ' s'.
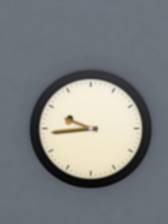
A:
9 h 44 min
